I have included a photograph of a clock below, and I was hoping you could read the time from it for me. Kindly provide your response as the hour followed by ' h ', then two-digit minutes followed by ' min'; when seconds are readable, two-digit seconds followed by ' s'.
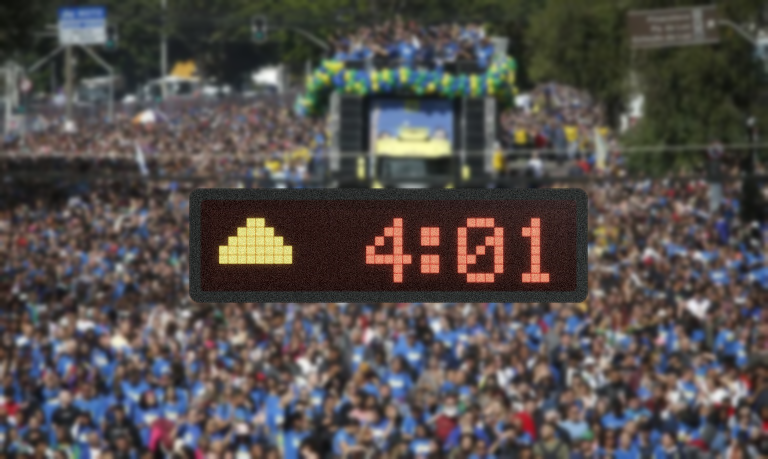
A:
4 h 01 min
